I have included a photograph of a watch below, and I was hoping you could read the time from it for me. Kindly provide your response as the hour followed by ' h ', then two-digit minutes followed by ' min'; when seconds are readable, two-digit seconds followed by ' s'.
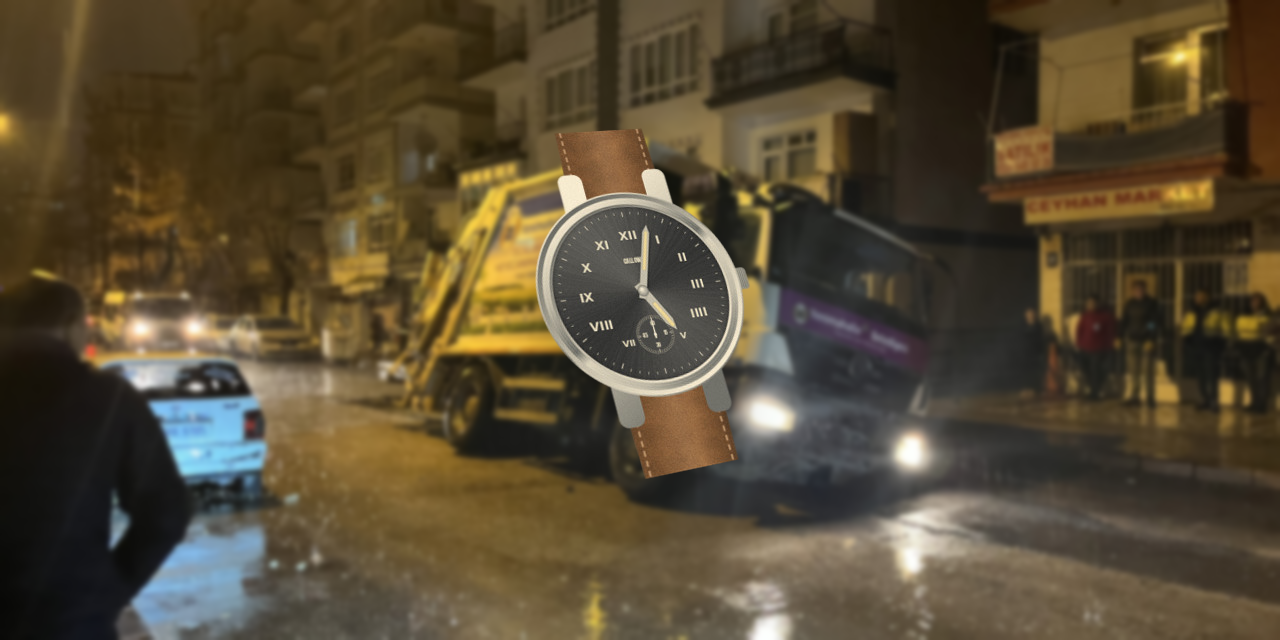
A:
5 h 03 min
